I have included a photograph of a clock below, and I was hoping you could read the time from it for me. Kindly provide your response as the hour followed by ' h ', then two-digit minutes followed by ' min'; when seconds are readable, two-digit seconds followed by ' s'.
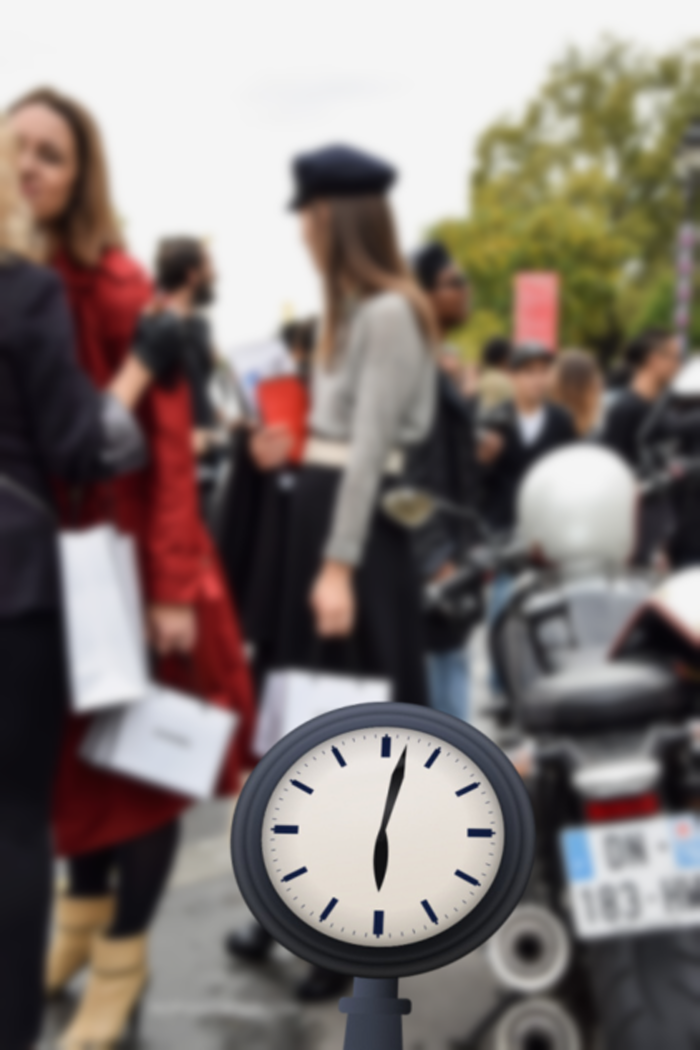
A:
6 h 02 min
